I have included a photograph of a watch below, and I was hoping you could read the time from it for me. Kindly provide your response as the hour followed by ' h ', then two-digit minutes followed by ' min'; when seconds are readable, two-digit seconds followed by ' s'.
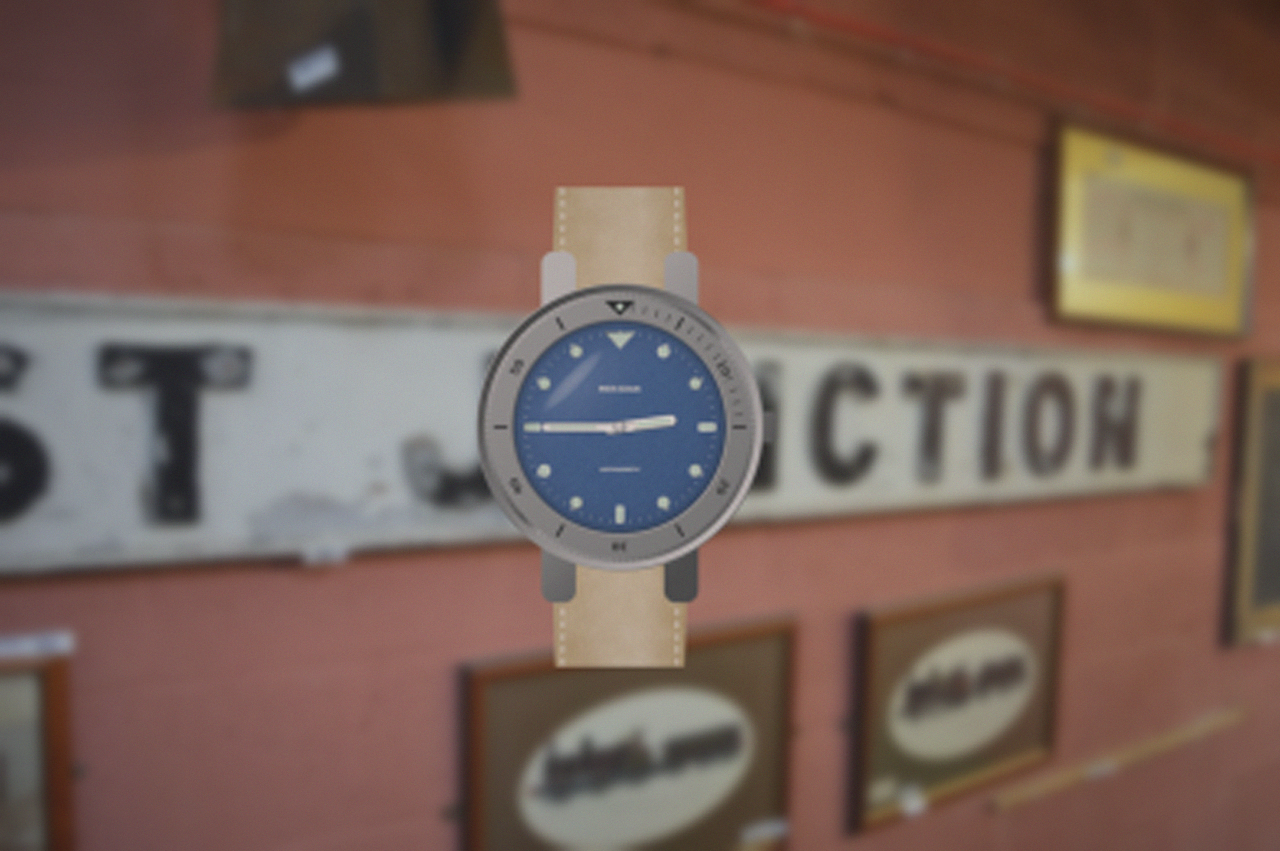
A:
2 h 45 min
